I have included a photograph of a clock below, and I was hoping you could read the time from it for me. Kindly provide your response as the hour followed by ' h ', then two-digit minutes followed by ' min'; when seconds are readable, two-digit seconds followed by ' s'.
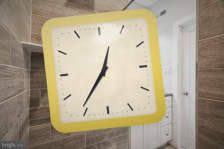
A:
12 h 36 min
